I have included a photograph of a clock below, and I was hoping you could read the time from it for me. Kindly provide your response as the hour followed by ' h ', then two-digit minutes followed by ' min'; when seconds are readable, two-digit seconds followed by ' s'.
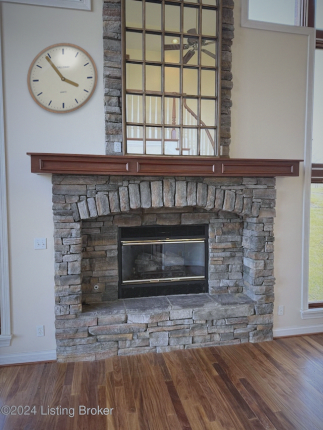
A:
3 h 54 min
